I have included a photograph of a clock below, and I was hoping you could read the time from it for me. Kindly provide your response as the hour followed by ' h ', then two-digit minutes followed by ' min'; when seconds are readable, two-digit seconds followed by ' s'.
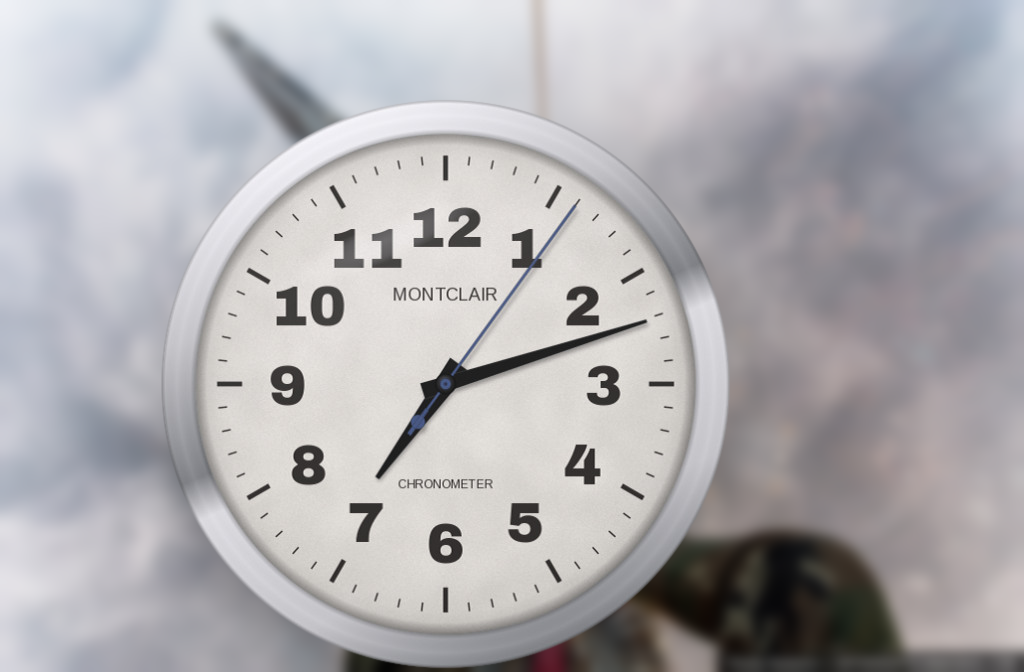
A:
7 h 12 min 06 s
